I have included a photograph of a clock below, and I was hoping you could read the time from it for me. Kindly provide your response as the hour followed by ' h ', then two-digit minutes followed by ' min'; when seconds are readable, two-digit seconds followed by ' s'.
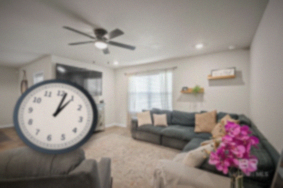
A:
1 h 02 min
